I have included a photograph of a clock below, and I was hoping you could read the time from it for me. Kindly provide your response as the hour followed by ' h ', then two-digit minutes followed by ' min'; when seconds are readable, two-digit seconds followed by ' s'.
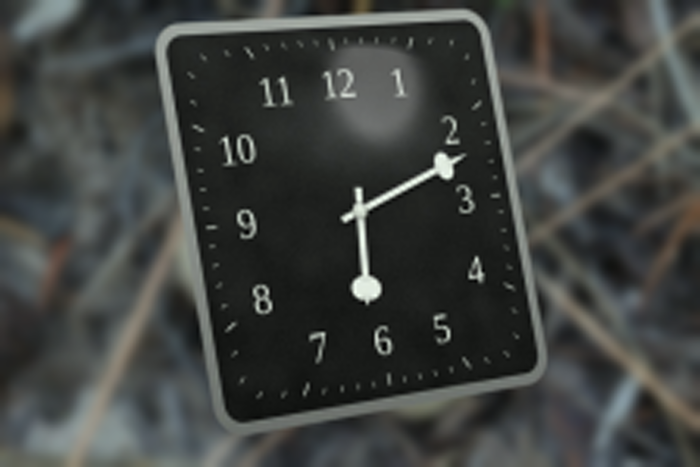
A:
6 h 12 min
